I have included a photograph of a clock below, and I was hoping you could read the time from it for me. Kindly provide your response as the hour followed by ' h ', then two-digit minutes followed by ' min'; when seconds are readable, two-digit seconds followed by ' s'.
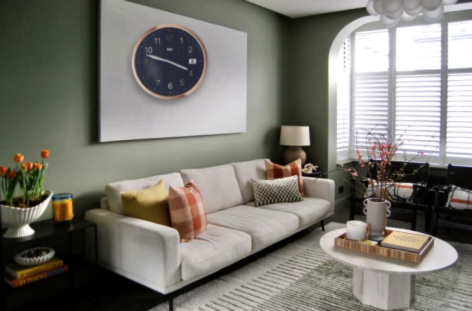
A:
3 h 48 min
